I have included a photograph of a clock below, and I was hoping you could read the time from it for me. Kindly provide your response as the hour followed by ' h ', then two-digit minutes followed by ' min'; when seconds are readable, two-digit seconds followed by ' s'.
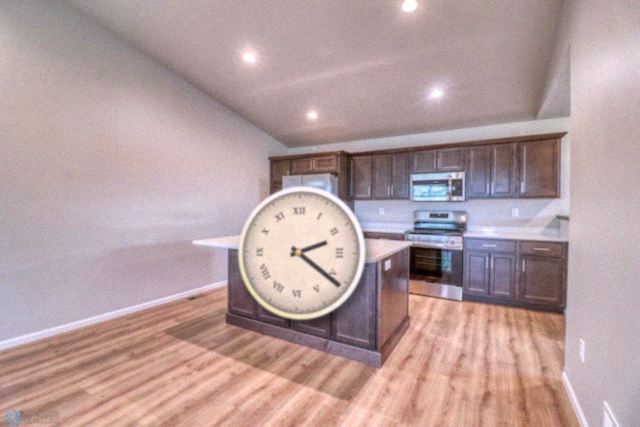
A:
2 h 21 min
